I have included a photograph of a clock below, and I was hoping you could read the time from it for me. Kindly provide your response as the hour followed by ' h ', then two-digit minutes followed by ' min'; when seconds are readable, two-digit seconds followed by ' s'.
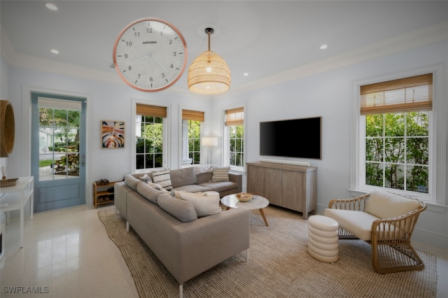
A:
8 h 23 min
